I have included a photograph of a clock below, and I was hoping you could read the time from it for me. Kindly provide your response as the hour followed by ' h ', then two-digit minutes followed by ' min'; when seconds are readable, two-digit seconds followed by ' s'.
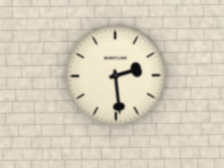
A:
2 h 29 min
